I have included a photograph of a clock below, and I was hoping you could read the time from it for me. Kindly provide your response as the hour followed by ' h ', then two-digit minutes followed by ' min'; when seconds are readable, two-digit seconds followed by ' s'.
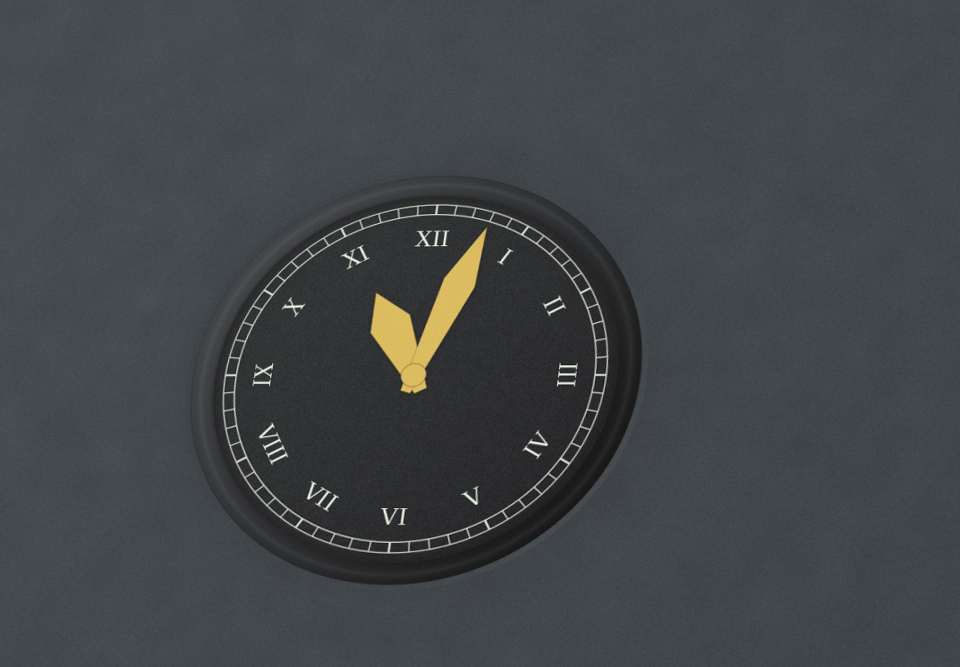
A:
11 h 03 min
